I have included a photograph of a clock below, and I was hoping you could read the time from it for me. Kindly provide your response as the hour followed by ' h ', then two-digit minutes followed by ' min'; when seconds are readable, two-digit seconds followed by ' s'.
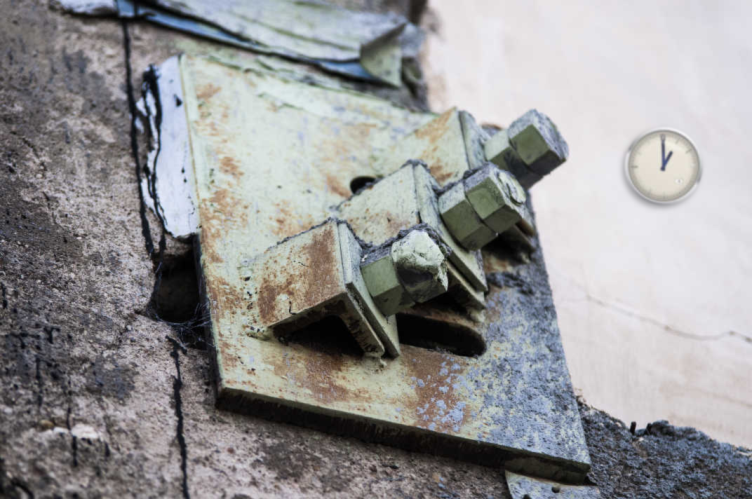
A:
1 h 00 min
